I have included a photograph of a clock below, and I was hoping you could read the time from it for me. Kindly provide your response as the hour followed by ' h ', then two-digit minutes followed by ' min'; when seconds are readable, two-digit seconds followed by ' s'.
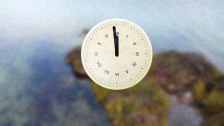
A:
11 h 59 min
